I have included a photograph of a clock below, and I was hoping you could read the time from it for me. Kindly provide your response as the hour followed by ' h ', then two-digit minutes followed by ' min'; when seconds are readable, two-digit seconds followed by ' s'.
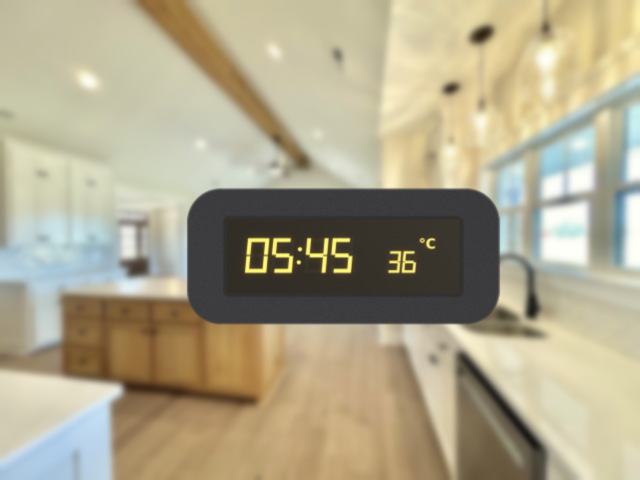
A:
5 h 45 min
